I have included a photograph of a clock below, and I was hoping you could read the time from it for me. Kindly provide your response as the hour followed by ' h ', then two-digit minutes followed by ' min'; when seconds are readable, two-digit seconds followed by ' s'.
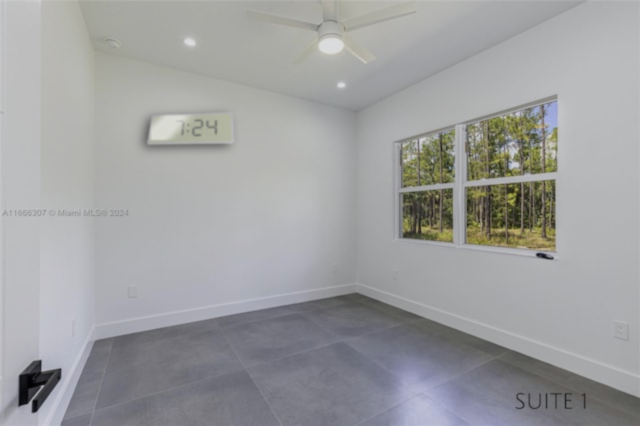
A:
7 h 24 min
